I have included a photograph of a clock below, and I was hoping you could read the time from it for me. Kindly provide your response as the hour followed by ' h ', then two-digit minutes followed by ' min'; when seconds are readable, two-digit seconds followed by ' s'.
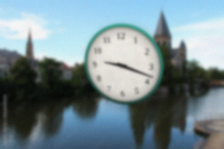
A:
9 h 18 min
